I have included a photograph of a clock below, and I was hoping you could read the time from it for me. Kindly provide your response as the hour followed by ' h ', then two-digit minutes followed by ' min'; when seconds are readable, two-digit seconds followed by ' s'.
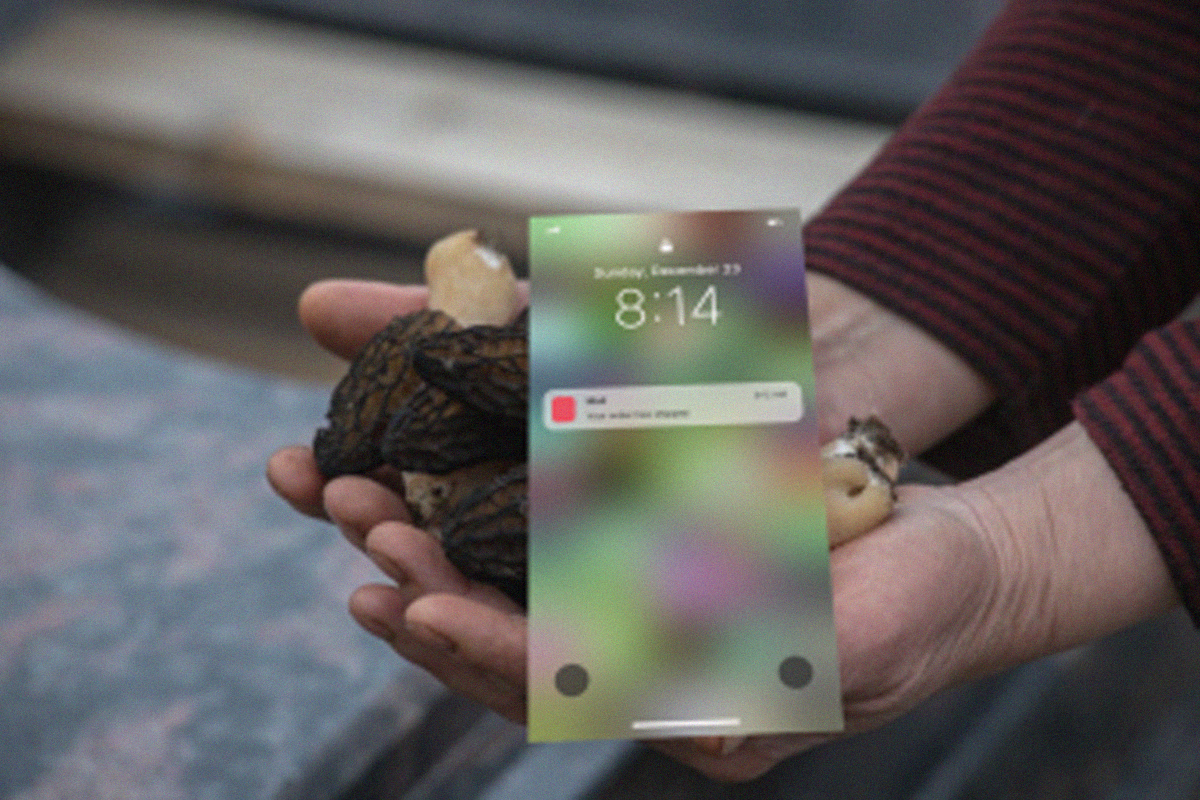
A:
8 h 14 min
